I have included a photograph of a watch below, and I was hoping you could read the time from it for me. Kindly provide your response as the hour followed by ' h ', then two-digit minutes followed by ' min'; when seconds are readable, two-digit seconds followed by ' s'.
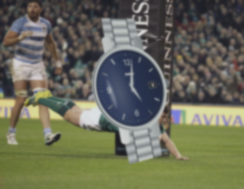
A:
5 h 02 min
